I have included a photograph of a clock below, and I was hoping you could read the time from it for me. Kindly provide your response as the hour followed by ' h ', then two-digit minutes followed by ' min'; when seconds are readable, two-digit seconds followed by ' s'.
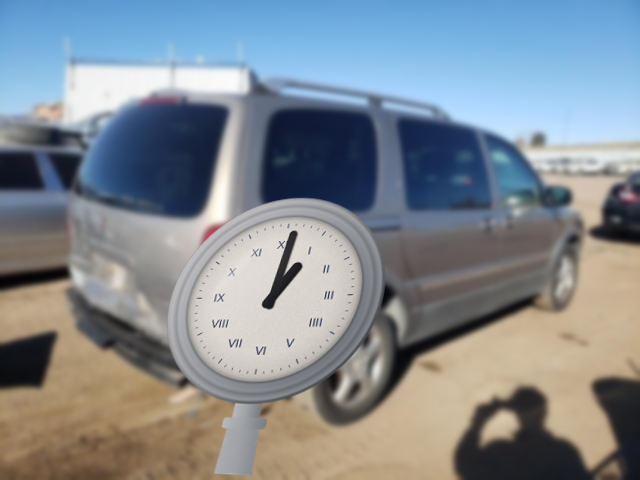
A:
1 h 01 min
